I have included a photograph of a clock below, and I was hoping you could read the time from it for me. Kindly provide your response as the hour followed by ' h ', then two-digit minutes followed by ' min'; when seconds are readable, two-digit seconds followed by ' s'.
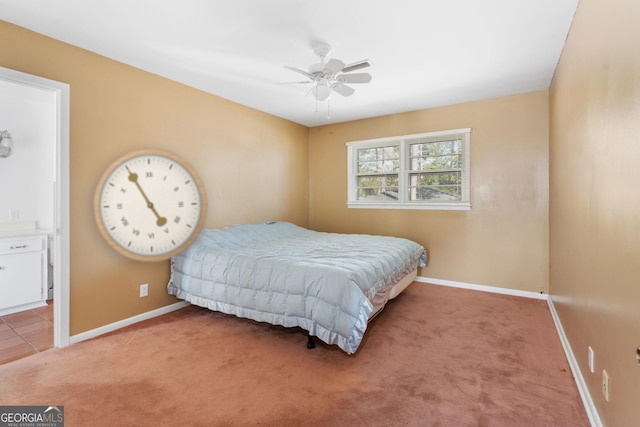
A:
4 h 55 min
